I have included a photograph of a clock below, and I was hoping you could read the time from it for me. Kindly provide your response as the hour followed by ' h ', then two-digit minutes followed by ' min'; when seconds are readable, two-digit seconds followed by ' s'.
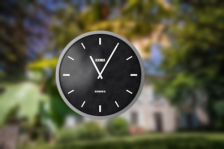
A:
11 h 05 min
